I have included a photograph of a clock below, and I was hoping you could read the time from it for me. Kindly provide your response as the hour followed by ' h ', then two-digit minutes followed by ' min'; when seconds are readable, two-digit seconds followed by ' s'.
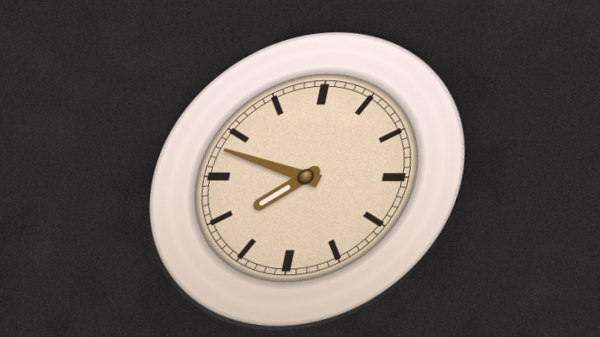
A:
7 h 48 min
